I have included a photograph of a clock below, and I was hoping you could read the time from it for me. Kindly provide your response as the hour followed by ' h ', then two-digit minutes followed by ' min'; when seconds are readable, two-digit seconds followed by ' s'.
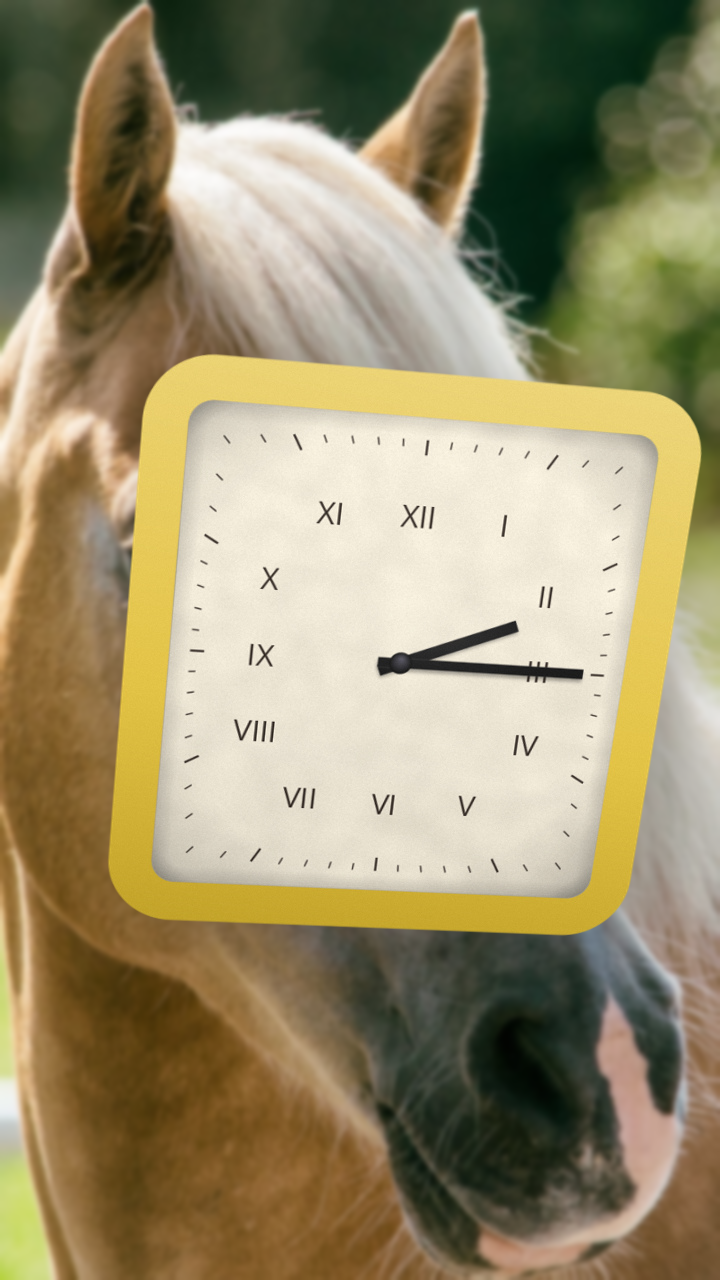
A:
2 h 15 min
